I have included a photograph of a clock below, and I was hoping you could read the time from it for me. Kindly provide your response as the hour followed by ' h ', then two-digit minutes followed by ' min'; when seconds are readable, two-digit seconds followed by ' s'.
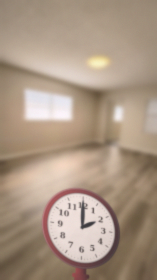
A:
2 h 00 min
